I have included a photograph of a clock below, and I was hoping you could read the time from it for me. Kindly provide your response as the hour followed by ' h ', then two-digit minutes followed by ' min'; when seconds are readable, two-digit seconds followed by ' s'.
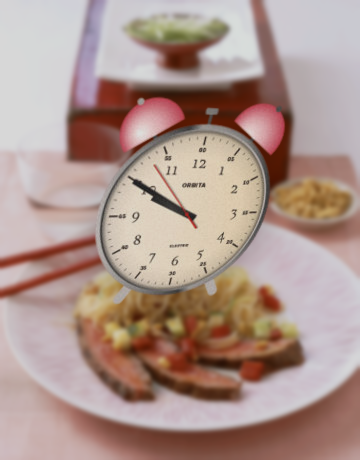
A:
9 h 49 min 53 s
